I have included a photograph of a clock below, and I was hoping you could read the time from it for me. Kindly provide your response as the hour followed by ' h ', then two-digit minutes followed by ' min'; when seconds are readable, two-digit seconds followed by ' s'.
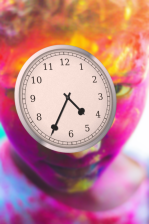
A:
4 h 35 min
